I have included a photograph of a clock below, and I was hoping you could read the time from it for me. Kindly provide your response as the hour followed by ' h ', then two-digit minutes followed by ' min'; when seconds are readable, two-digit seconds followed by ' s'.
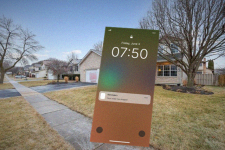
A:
7 h 50 min
